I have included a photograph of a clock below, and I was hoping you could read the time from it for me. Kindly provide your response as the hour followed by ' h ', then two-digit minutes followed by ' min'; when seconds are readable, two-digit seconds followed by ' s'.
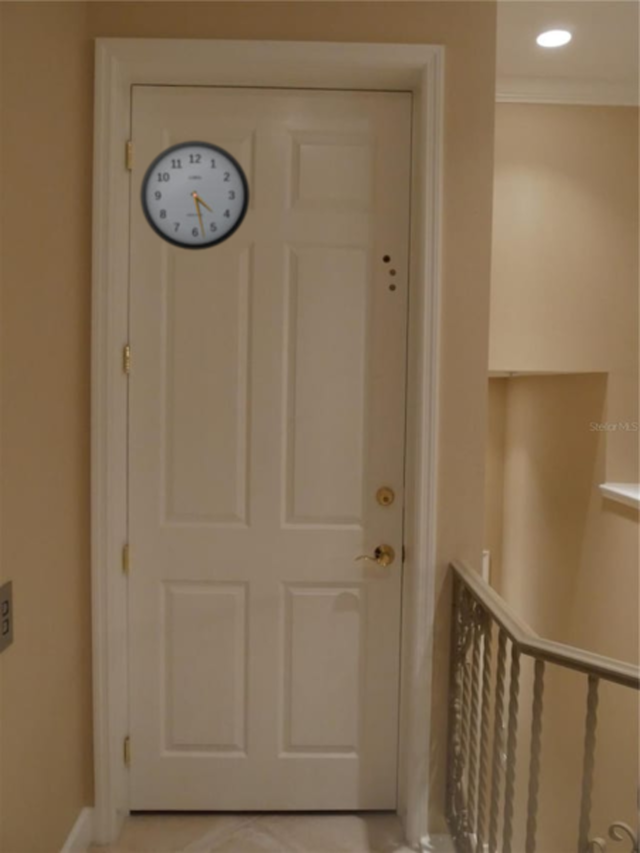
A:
4 h 28 min
